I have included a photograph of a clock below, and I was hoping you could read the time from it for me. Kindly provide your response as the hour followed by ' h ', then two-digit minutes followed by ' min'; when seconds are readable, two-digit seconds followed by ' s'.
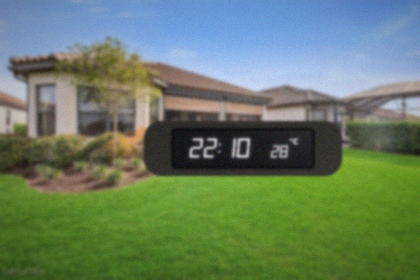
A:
22 h 10 min
